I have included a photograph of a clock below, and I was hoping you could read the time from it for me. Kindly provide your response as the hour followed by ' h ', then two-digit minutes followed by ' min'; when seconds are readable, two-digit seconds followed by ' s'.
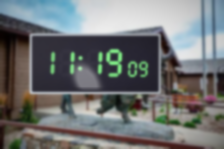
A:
11 h 19 min 09 s
